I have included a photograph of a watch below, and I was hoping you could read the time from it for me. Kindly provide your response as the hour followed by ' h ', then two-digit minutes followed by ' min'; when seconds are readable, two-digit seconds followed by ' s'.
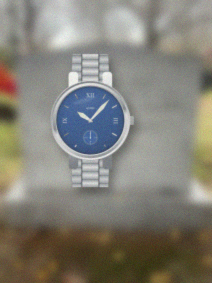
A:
10 h 07 min
